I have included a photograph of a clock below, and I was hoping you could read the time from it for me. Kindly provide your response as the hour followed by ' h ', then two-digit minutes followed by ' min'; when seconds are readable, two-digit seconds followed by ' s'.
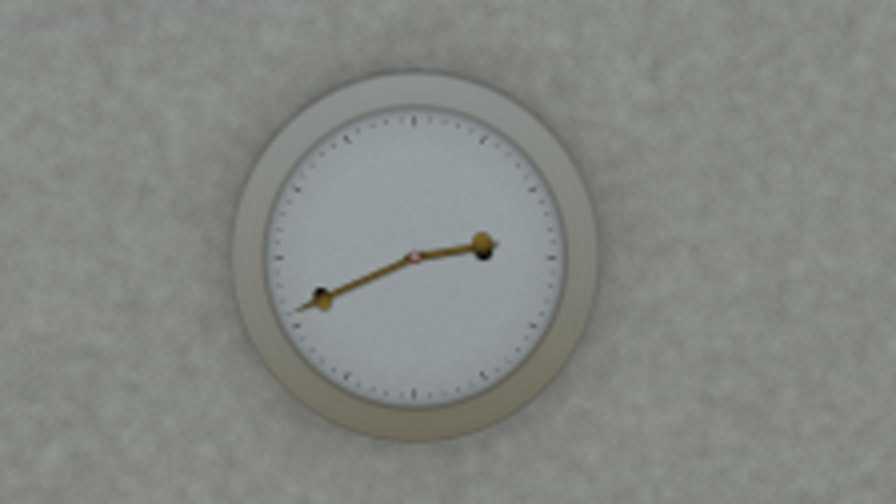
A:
2 h 41 min
